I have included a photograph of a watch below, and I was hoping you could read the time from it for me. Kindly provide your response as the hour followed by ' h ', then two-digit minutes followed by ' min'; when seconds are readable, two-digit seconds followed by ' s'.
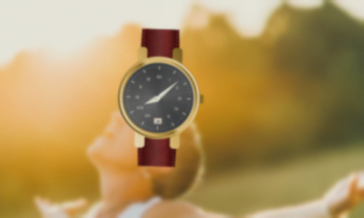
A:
8 h 08 min
